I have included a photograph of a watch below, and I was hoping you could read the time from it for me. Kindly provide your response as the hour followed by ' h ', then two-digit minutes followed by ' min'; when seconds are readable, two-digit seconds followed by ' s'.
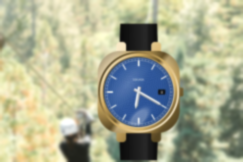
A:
6 h 20 min
